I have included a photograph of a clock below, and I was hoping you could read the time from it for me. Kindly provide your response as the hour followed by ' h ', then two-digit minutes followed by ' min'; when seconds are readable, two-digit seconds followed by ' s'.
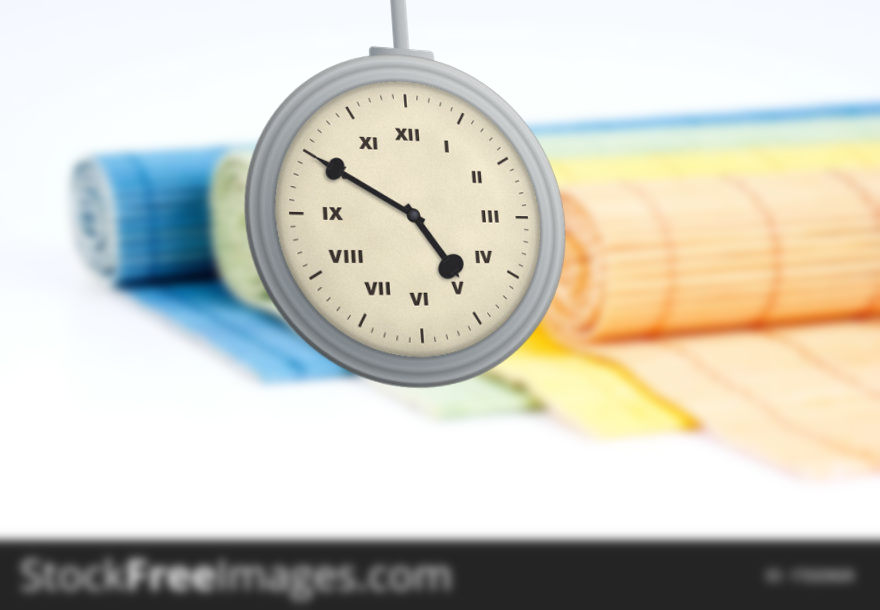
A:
4 h 50 min
